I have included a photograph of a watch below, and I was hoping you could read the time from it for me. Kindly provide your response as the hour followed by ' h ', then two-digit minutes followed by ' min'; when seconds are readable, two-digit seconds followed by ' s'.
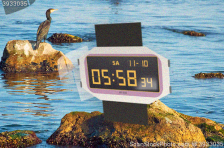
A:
5 h 58 min 34 s
